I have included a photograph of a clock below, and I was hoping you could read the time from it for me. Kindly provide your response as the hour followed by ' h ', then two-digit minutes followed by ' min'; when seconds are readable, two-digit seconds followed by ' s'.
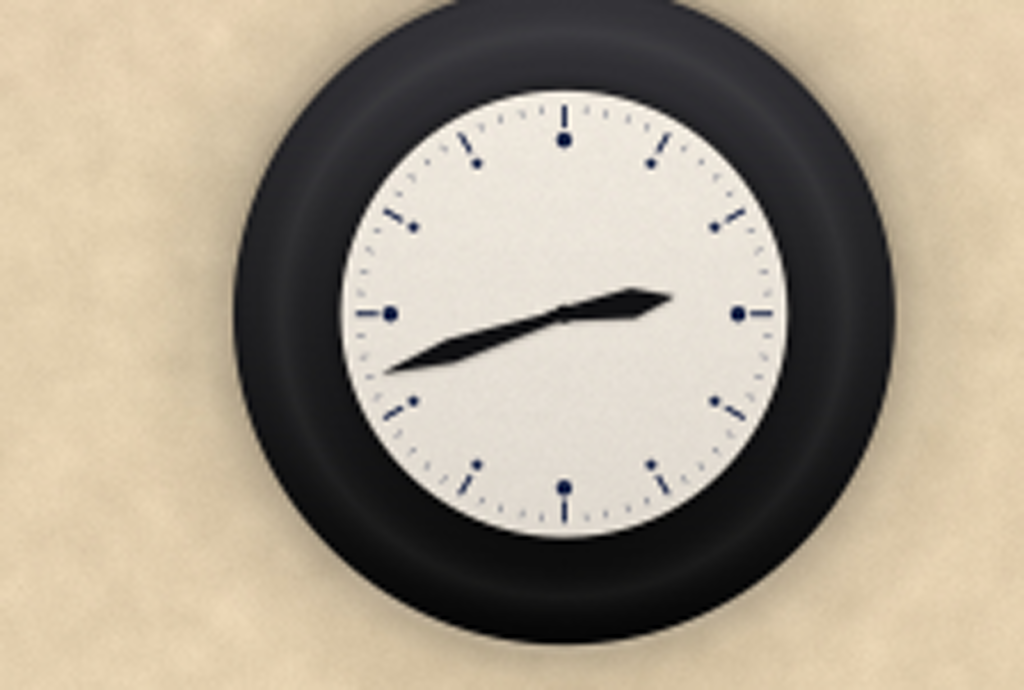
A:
2 h 42 min
